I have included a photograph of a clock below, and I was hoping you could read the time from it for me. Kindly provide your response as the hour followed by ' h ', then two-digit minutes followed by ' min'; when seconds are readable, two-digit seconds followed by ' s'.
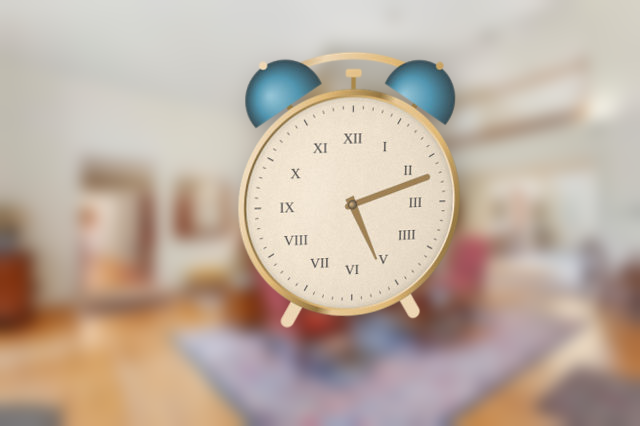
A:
5 h 12 min
